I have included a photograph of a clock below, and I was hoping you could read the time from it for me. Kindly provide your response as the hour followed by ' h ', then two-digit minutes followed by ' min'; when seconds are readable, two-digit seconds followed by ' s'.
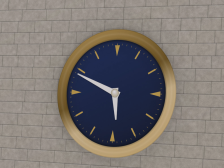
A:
5 h 49 min
